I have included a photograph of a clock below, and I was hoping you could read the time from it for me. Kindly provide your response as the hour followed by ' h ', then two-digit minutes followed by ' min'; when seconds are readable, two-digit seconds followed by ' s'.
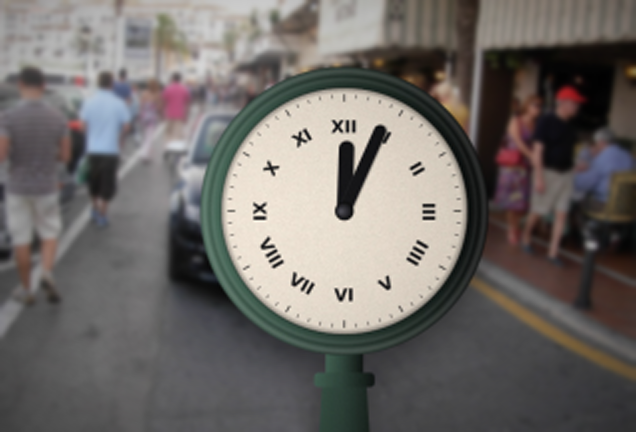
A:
12 h 04 min
